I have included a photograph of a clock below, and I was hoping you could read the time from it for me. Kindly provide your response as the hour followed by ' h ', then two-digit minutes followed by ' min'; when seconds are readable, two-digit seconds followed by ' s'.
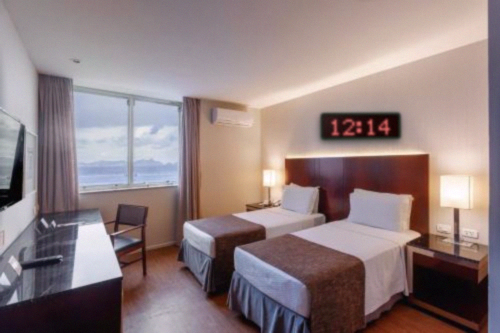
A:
12 h 14 min
